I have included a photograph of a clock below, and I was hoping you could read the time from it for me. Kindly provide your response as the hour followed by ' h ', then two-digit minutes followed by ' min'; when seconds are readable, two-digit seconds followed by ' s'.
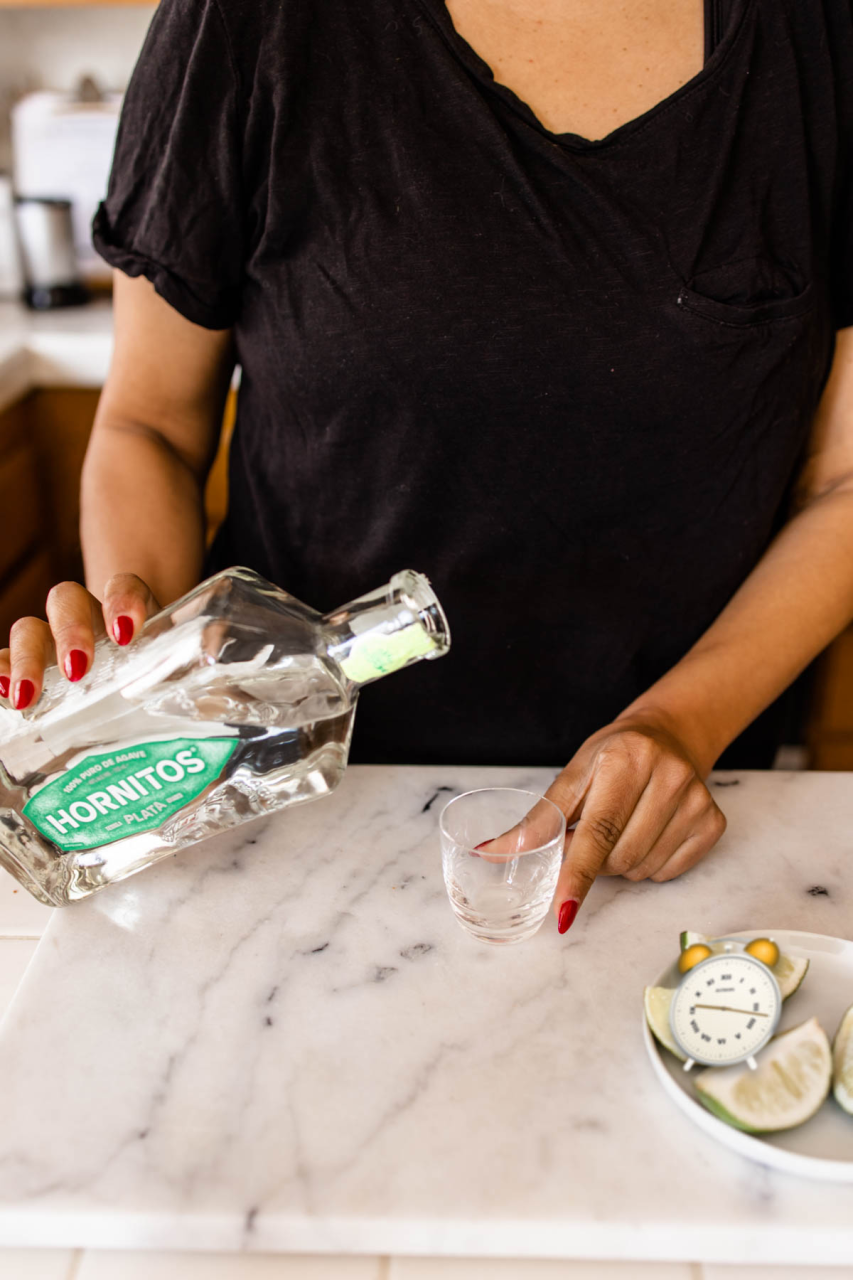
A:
9 h 17 min
